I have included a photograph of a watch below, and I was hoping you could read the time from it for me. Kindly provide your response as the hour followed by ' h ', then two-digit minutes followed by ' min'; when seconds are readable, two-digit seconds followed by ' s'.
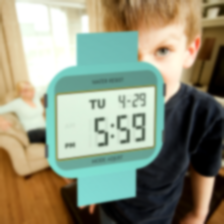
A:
5 h 59 min
